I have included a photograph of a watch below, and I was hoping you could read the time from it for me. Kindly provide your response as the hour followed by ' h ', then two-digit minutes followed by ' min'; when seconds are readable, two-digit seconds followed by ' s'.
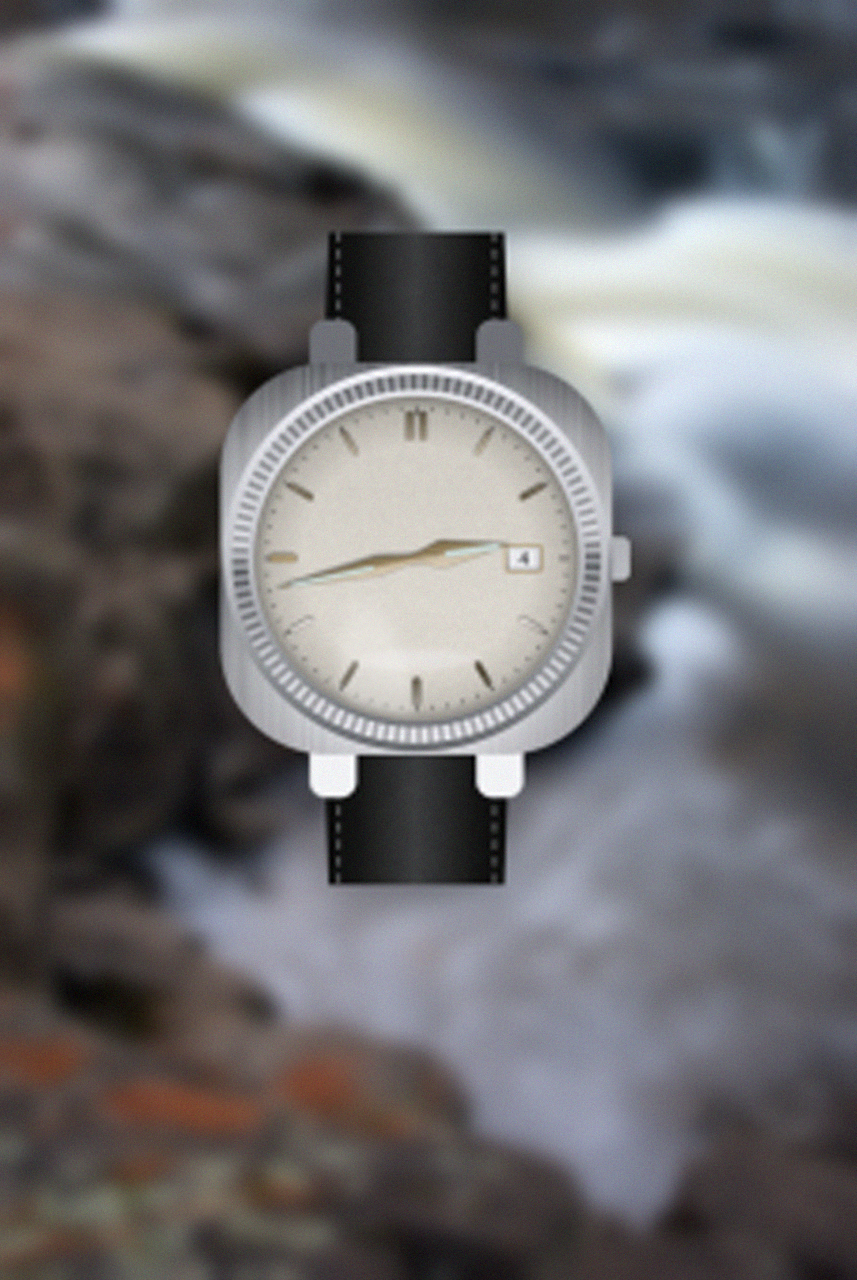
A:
2 h 43 min
